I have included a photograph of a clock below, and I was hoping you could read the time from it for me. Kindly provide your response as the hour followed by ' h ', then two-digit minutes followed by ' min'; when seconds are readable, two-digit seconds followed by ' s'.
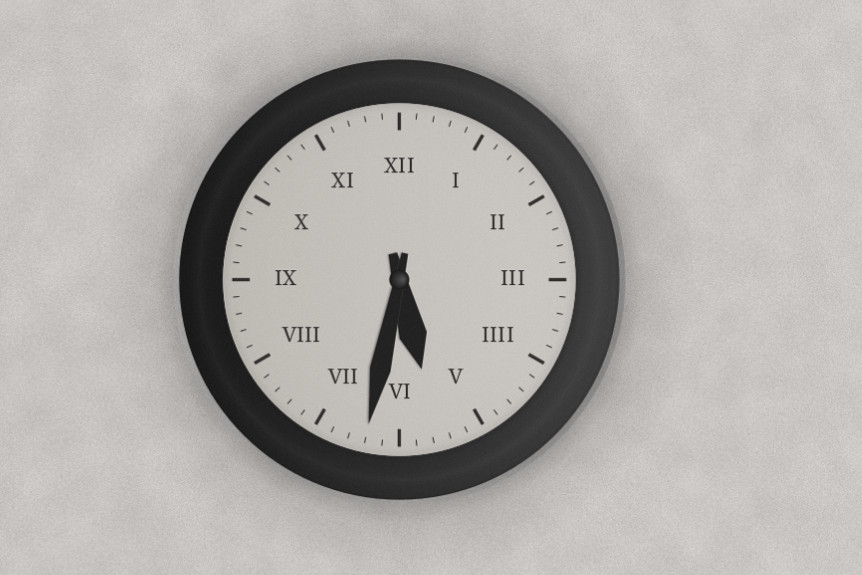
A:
5 h 32 min
